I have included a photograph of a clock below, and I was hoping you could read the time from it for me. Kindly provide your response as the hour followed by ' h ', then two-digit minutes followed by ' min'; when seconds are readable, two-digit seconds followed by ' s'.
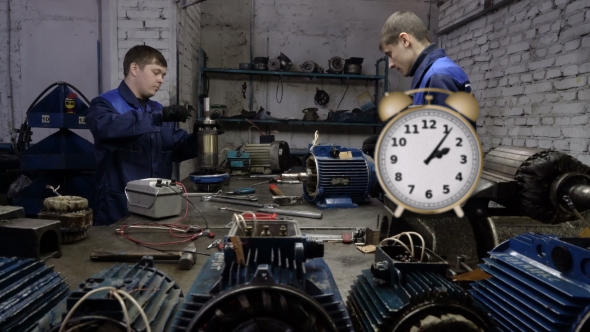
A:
2 h 06 min
